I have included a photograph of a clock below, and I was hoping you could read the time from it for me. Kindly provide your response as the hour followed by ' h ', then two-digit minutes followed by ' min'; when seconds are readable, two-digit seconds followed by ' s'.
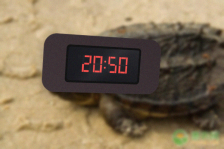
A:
20 h 50 min
